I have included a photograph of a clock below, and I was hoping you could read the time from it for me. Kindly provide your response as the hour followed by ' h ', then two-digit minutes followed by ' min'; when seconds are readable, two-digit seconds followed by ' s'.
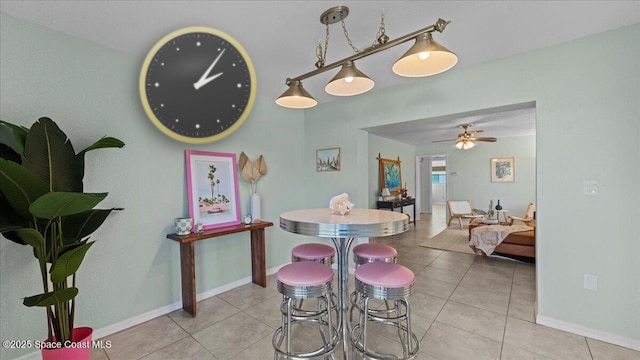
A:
2 h 06 min
